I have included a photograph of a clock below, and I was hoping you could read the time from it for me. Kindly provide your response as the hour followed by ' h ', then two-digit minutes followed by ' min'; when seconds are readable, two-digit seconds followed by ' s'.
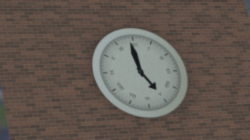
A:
4 h 59 min
